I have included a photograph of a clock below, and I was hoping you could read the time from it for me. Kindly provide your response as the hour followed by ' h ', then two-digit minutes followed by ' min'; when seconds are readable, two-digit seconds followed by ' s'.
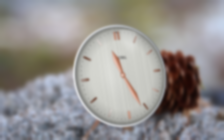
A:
11 h 26 min
